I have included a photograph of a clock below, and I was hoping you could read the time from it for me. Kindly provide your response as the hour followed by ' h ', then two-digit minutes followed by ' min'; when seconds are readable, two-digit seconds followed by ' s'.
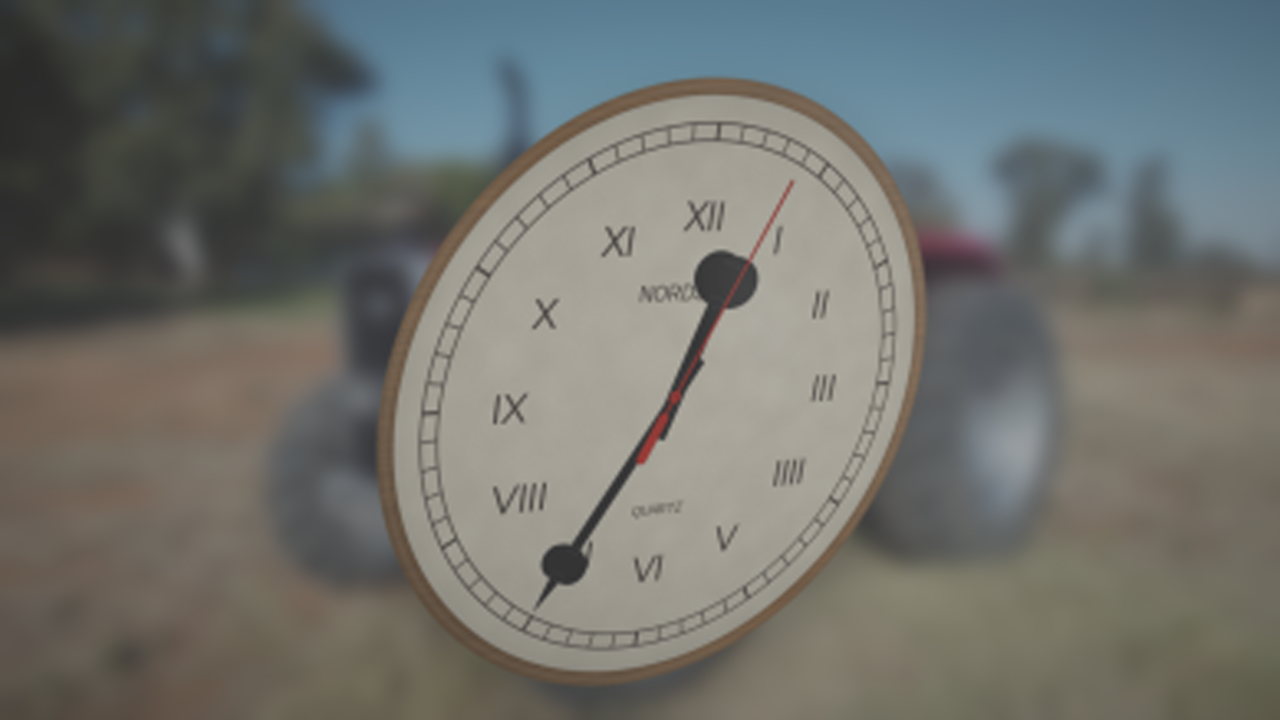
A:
12 h 35 min 04 s
